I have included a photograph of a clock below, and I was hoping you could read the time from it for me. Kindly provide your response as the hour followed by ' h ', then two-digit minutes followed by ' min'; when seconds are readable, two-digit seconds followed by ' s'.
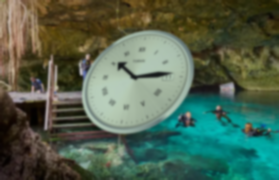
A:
10 h 14 min
